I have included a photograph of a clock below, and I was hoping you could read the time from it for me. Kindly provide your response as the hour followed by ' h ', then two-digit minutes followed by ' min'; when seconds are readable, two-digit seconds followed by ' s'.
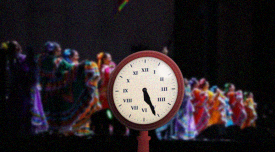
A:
5 h 26 min
